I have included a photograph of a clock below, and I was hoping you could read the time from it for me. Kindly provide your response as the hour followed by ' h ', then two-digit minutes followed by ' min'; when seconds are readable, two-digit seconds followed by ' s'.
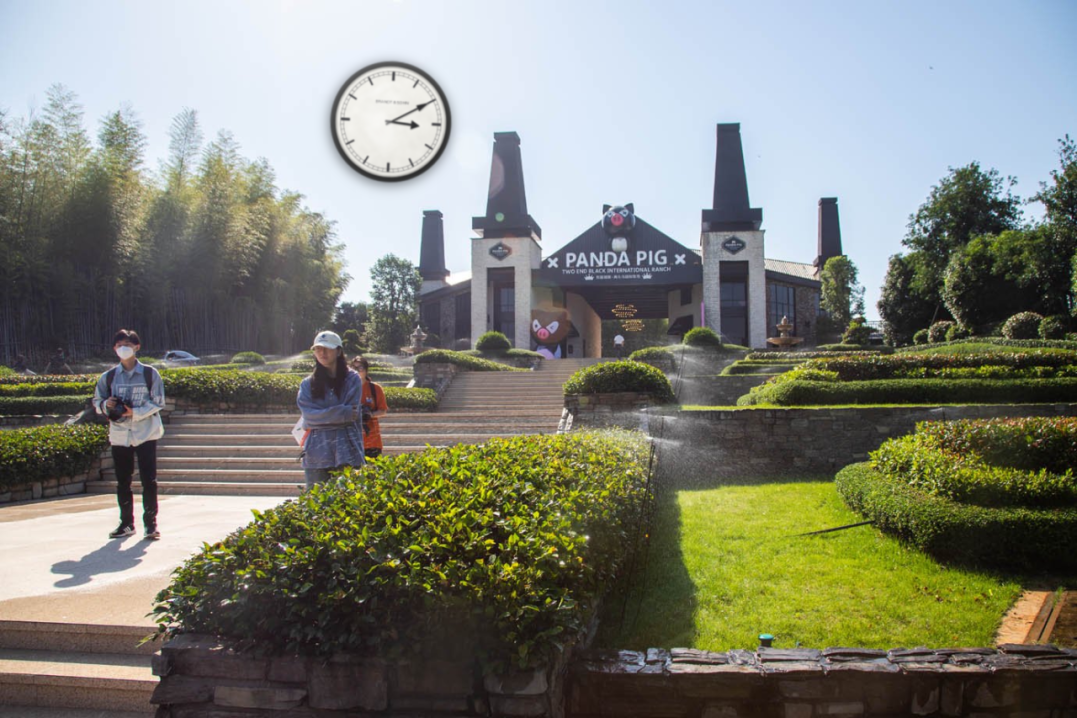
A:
3 h 10 min
